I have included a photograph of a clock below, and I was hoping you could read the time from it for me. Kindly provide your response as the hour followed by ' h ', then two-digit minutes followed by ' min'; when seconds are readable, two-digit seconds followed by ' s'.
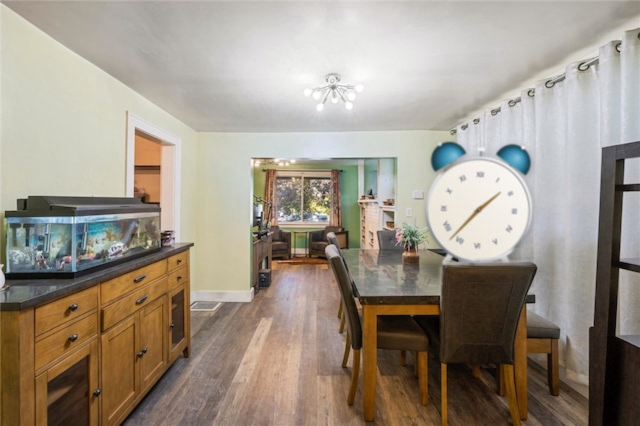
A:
1 h 37 min
